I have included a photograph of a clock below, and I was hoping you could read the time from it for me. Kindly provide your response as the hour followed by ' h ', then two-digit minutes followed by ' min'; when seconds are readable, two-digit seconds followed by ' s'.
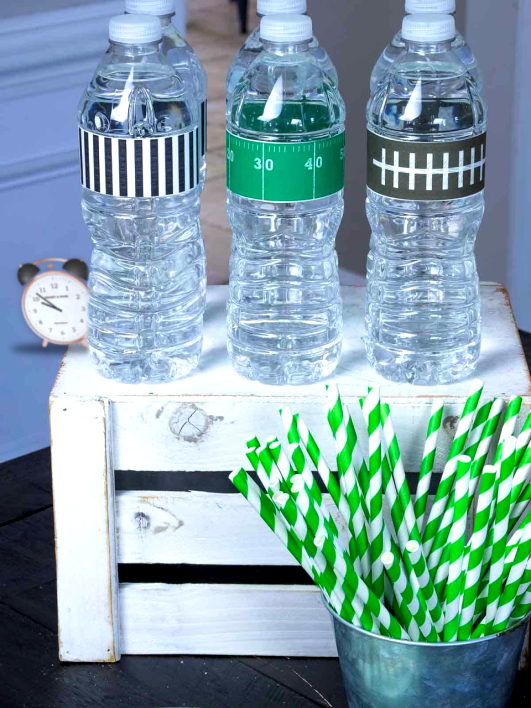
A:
9 h 52 min
